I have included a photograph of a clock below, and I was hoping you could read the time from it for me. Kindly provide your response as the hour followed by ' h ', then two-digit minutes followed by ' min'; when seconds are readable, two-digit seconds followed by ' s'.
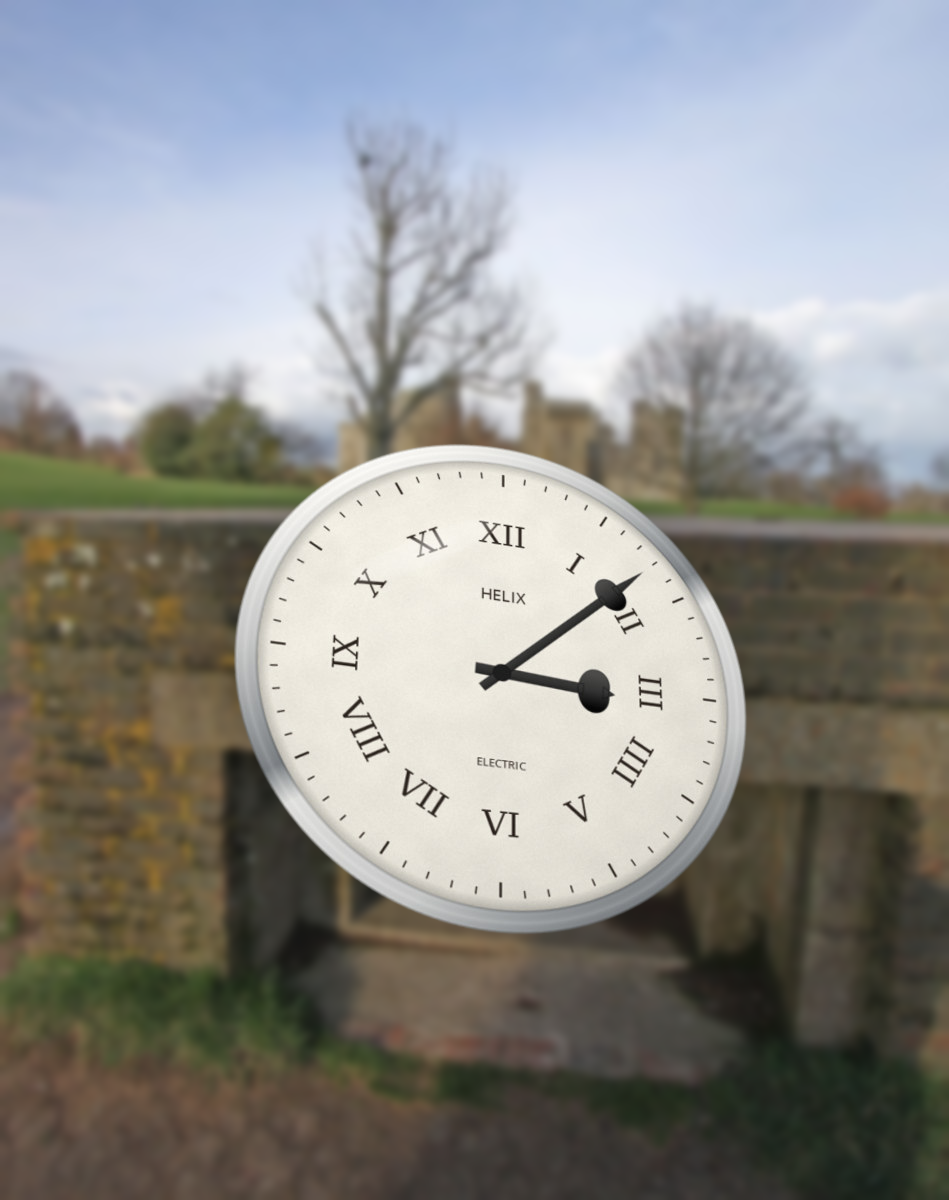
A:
3 h 08 min
